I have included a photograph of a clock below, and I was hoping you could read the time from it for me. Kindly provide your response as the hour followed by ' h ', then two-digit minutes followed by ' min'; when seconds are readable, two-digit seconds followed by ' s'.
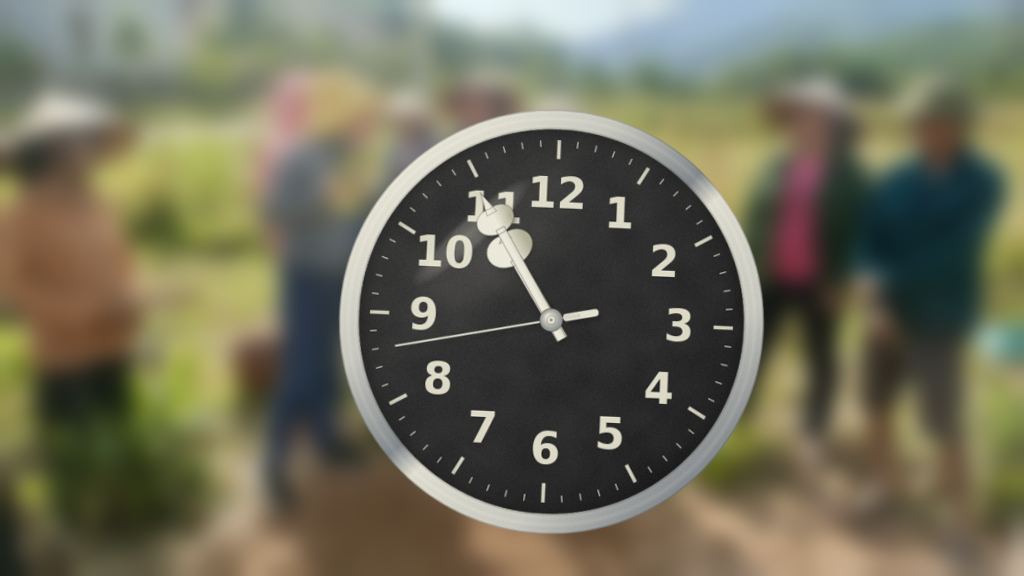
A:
10 h 54 min 43 s
